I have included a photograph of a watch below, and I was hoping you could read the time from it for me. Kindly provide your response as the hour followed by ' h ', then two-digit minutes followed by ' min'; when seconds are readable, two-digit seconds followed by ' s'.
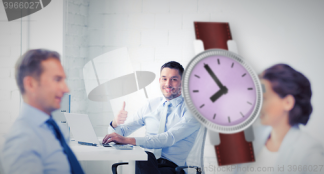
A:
7 h 55 min
